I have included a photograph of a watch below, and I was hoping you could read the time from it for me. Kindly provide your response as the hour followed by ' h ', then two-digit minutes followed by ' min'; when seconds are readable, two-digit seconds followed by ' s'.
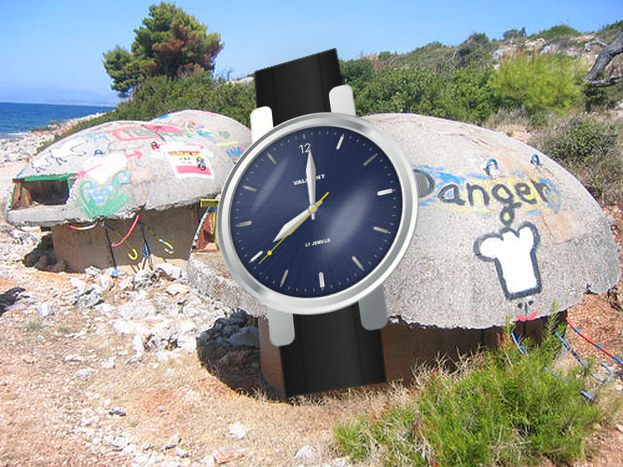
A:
8 h 00 min 39 s
